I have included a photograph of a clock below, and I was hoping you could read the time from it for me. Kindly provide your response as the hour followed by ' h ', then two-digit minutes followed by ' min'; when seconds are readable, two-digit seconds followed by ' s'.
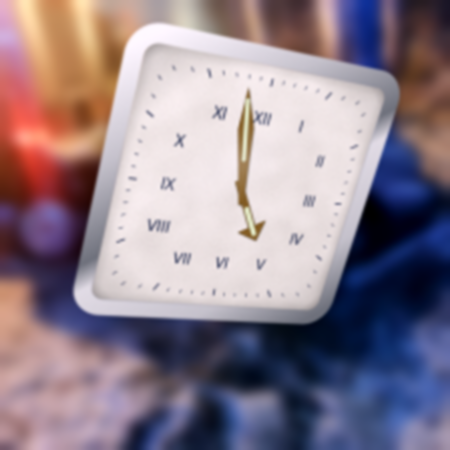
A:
4 h 58 min
